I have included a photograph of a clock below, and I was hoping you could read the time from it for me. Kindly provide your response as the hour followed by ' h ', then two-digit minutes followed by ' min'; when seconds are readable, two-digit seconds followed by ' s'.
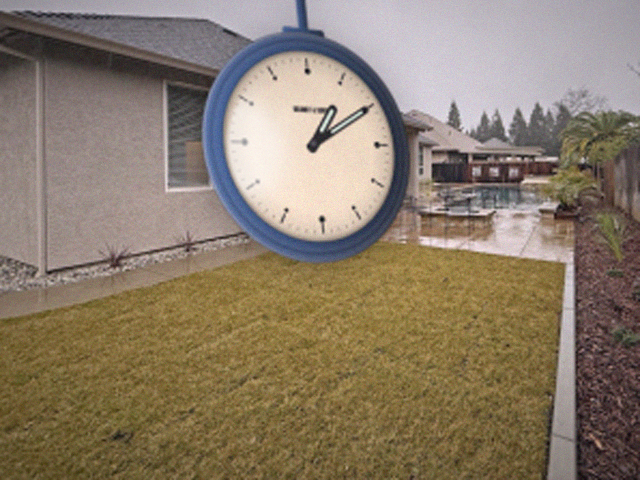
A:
1 h 10 min
